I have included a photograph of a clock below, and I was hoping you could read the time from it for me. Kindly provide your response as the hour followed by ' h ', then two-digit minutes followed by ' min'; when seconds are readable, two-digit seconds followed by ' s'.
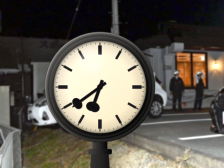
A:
6 h 39 min
